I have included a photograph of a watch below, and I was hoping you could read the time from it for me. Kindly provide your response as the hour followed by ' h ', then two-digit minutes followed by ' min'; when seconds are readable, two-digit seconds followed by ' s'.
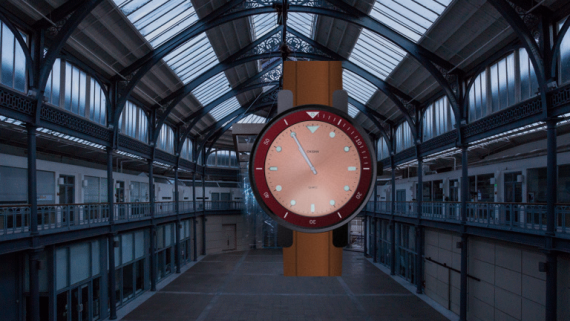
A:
10 h 55 min
